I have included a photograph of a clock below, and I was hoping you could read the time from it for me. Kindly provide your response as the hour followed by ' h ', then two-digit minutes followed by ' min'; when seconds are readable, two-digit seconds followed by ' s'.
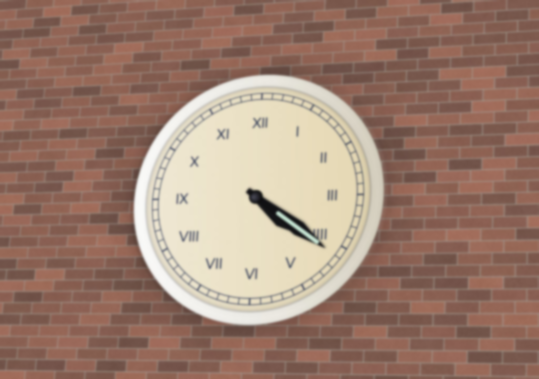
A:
4 h 21 min
